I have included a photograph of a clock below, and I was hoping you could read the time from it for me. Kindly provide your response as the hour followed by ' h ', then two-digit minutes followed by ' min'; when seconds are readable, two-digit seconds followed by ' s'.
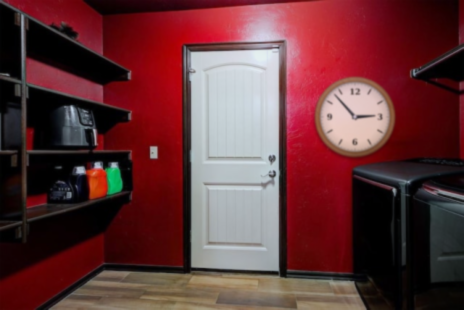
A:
2 h 53 min
